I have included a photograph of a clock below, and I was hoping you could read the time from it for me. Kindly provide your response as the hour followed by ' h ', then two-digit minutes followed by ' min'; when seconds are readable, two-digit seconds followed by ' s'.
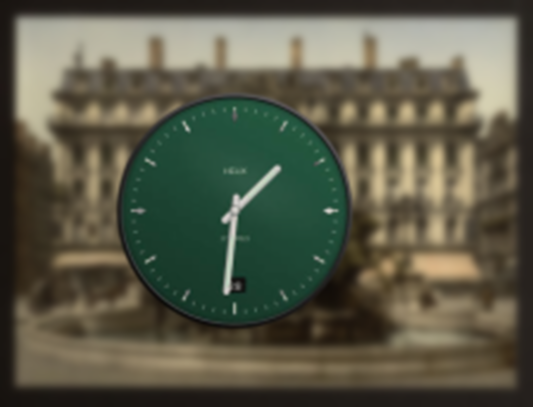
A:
1 h 31 min
